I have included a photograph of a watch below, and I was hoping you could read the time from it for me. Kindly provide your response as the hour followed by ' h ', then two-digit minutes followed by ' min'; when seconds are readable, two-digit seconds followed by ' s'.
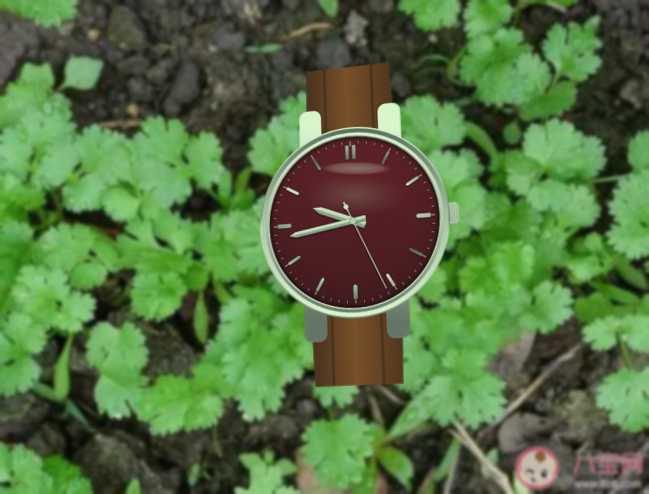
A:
9 h 43 min 26 s
